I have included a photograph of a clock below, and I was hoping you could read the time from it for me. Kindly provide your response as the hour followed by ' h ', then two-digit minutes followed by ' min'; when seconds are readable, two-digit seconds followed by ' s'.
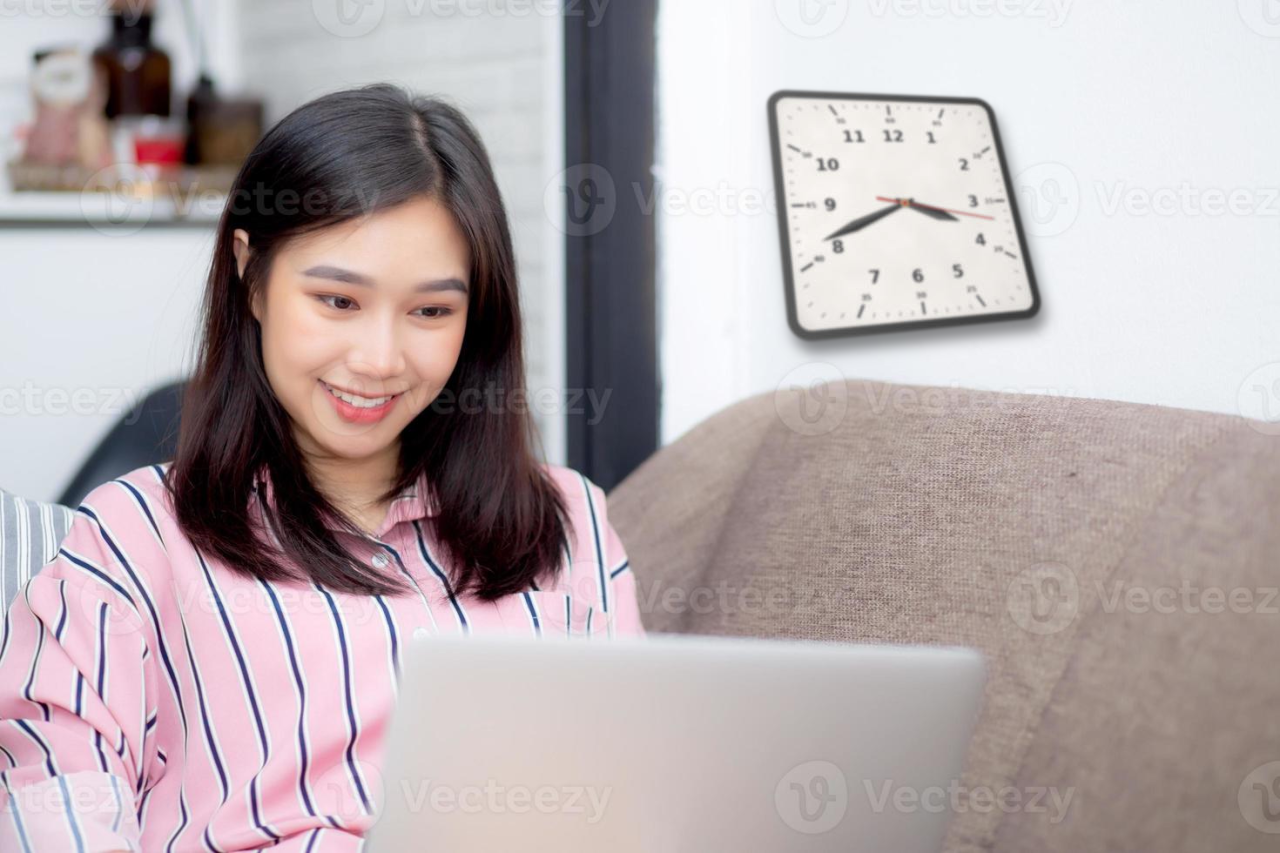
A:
3 h 41 min 17 s
